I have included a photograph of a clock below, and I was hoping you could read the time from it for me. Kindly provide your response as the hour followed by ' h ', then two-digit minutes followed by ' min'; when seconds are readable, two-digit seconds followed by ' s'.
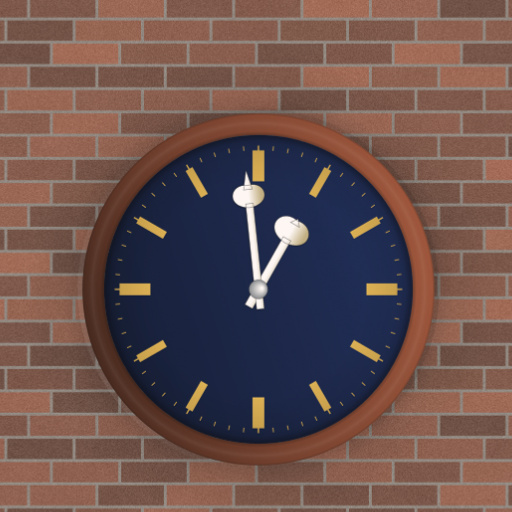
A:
12 h 59 min
